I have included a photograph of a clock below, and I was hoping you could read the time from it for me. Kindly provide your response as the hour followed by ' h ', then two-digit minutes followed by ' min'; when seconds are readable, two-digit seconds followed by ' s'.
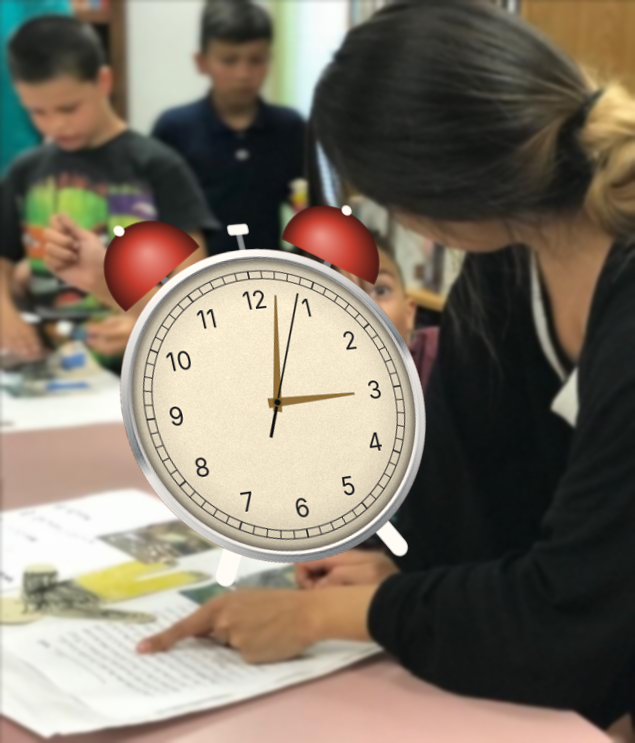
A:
3 h 02 min 04 s
